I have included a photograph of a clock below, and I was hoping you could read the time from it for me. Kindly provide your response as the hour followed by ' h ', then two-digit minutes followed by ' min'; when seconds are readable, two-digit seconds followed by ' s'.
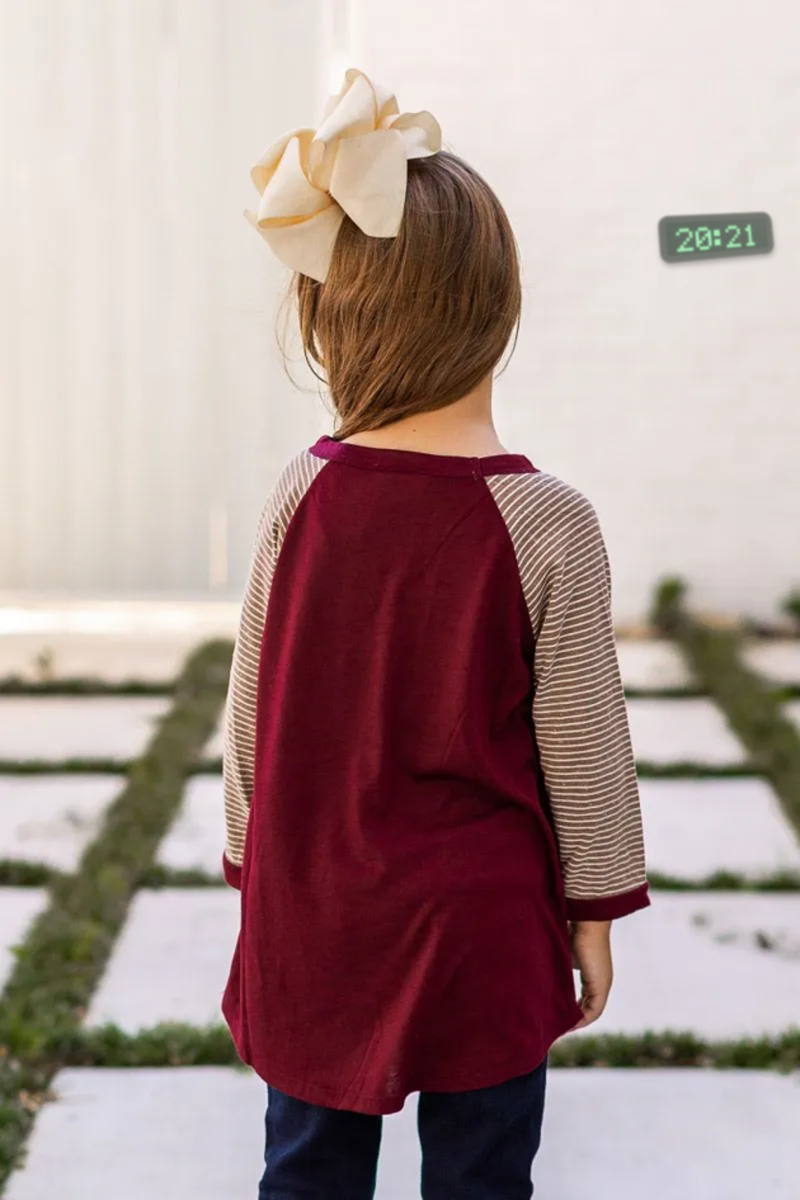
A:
20 h 21 min
